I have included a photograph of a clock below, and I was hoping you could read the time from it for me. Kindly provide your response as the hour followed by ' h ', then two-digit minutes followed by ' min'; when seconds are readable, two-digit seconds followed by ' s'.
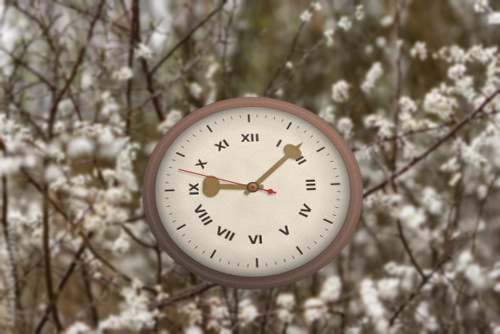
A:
9 h 07 min 48 s
